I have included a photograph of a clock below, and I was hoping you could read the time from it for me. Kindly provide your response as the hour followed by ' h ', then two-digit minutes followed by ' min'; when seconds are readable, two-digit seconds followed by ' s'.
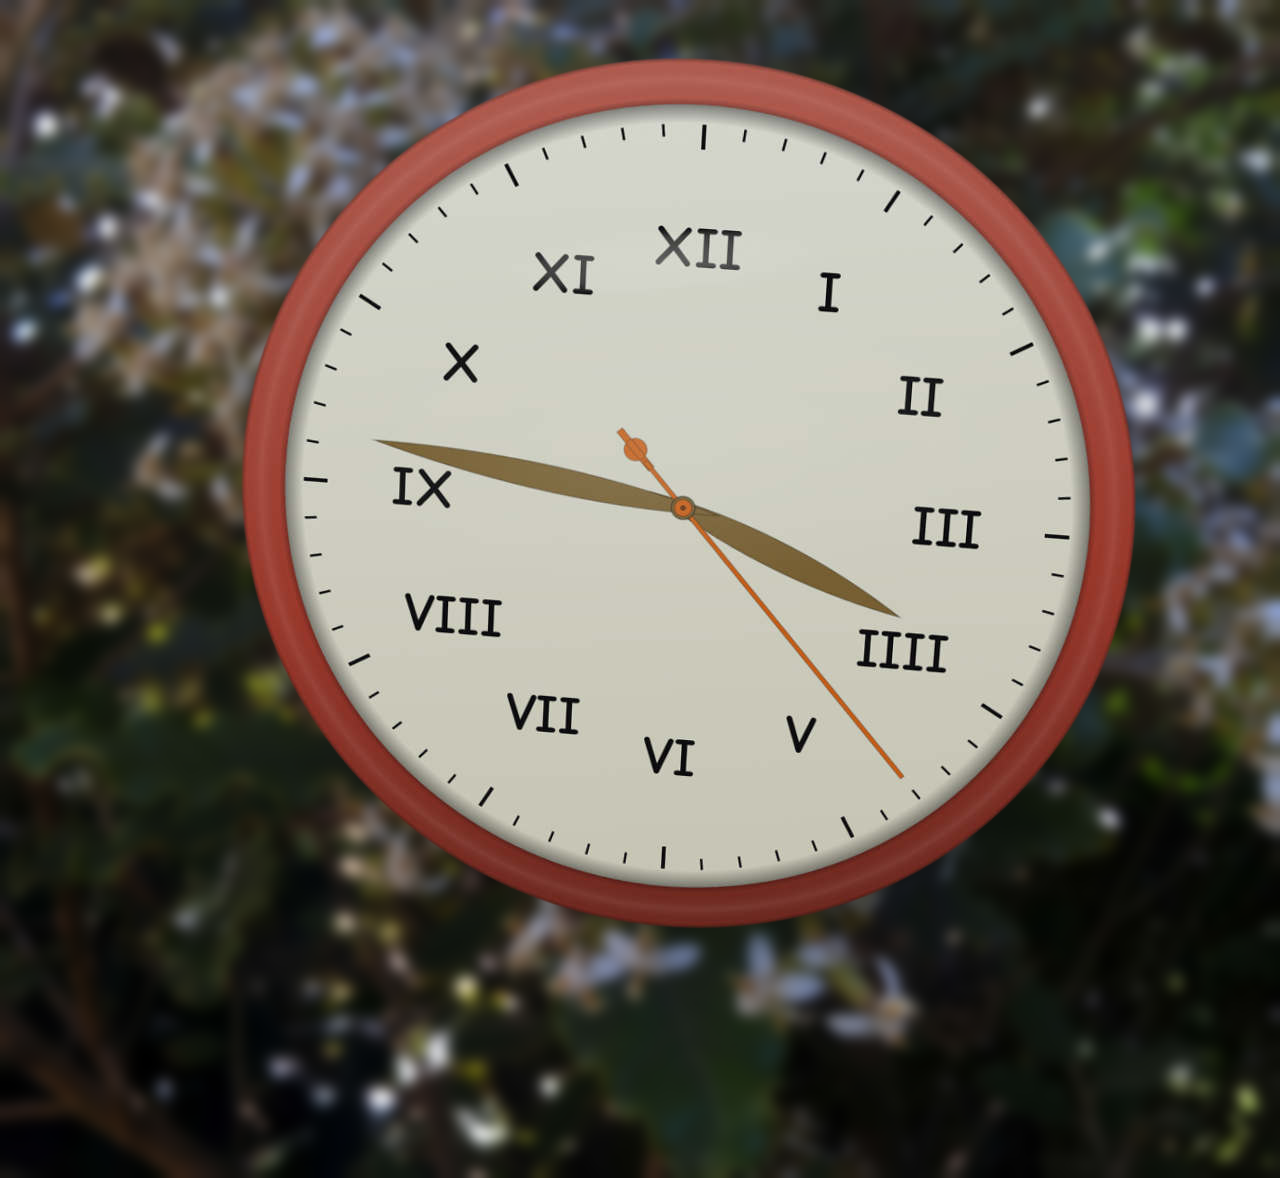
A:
3 h 46 min 23 s
